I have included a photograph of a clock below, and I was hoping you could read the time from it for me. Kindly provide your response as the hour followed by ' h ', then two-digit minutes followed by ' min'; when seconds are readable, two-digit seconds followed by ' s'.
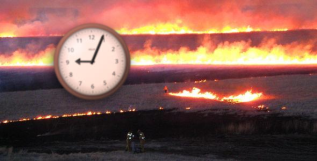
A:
9 h 04 min
